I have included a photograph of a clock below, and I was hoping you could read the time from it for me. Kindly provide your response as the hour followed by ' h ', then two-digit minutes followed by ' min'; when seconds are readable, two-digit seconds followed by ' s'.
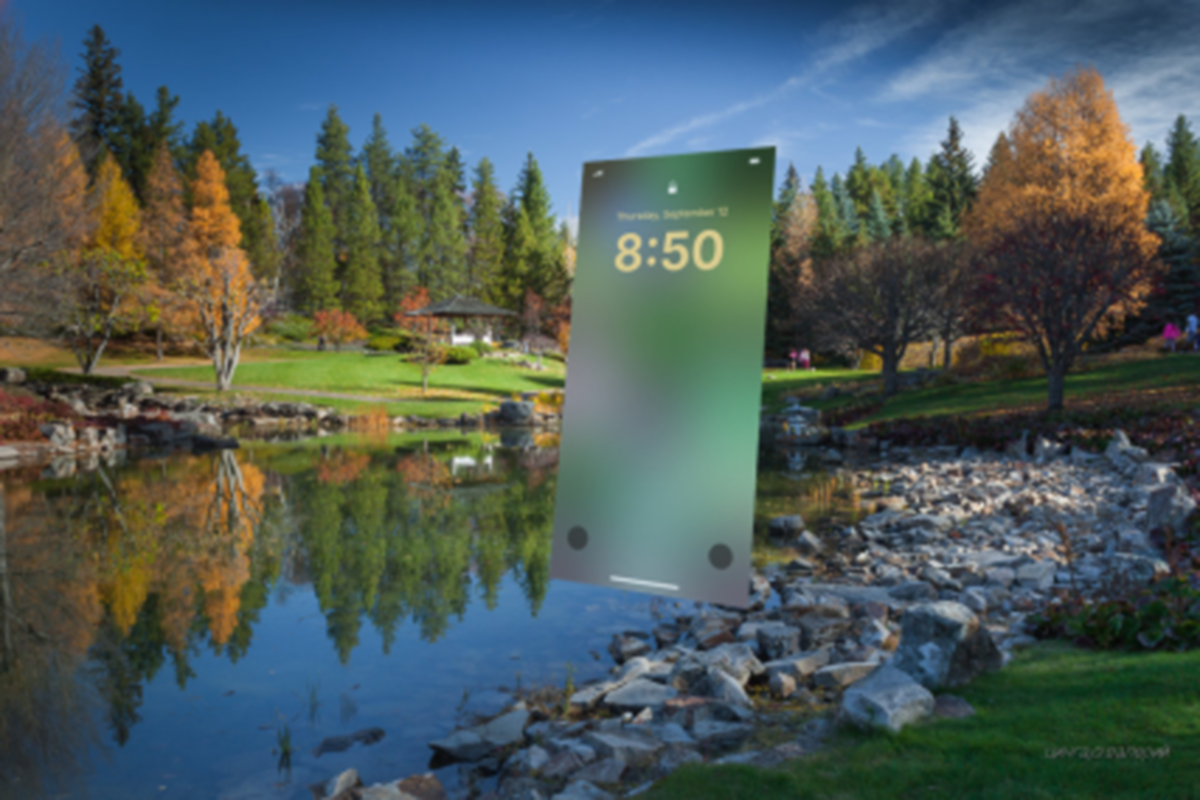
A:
8 h 50 min
